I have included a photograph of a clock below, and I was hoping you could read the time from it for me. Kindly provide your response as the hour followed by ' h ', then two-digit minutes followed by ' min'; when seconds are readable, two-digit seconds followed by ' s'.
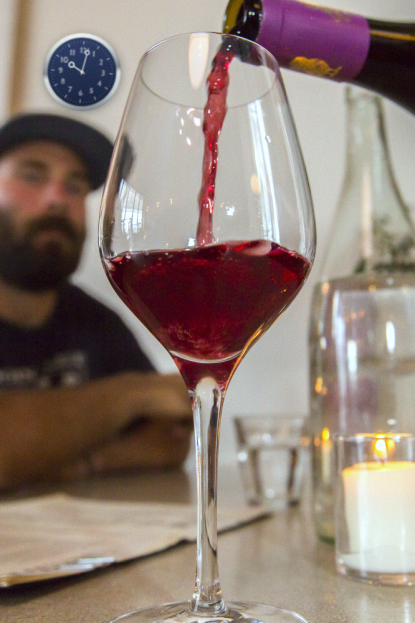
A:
10 h 02 min
